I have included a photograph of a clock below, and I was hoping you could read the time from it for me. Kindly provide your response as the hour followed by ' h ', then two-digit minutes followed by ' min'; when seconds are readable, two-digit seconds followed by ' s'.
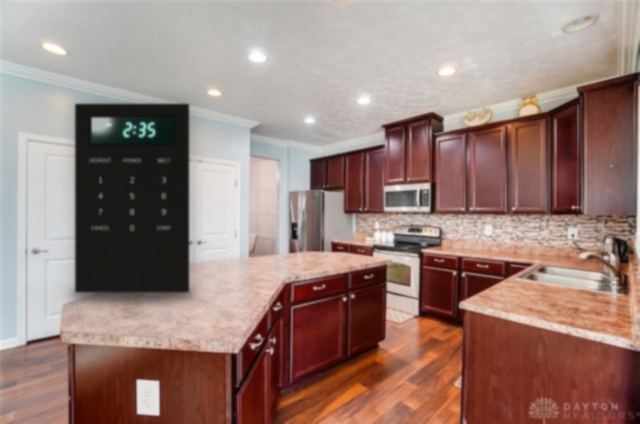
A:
2 h 35 min
